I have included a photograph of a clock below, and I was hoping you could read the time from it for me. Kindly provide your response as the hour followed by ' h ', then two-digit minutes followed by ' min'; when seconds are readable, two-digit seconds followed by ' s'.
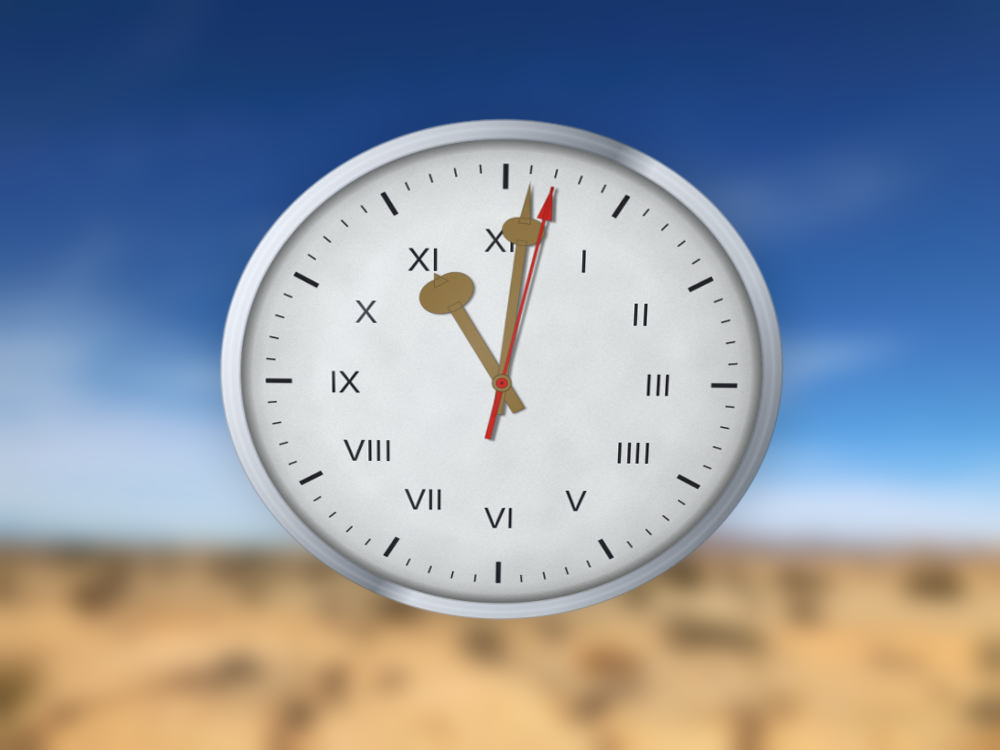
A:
11 h 01 min 02 s
